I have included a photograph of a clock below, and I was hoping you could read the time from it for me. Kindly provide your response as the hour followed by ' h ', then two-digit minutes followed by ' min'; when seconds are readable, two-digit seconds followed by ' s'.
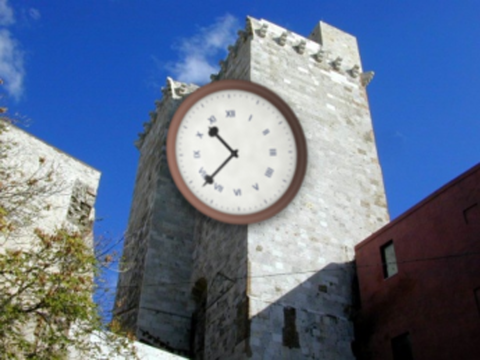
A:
10 h 38 min
